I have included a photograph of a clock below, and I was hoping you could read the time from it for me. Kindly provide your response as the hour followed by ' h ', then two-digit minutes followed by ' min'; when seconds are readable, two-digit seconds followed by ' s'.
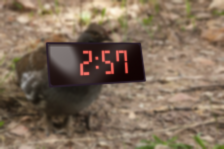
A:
2 h 57 min
